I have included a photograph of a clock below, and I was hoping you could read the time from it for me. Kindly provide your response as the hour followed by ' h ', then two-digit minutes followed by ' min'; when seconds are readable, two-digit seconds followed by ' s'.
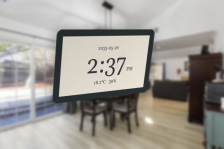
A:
2 h 37 min
